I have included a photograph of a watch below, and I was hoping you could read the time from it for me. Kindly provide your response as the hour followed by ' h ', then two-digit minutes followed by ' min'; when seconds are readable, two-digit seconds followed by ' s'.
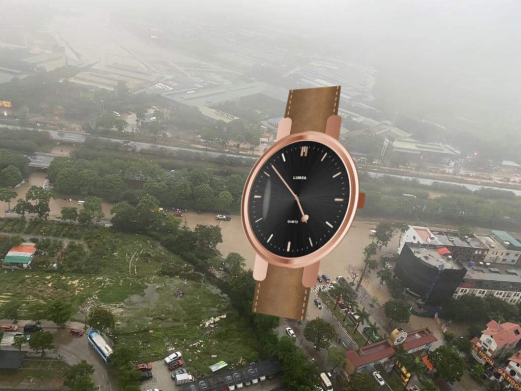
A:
4 h 52 min
